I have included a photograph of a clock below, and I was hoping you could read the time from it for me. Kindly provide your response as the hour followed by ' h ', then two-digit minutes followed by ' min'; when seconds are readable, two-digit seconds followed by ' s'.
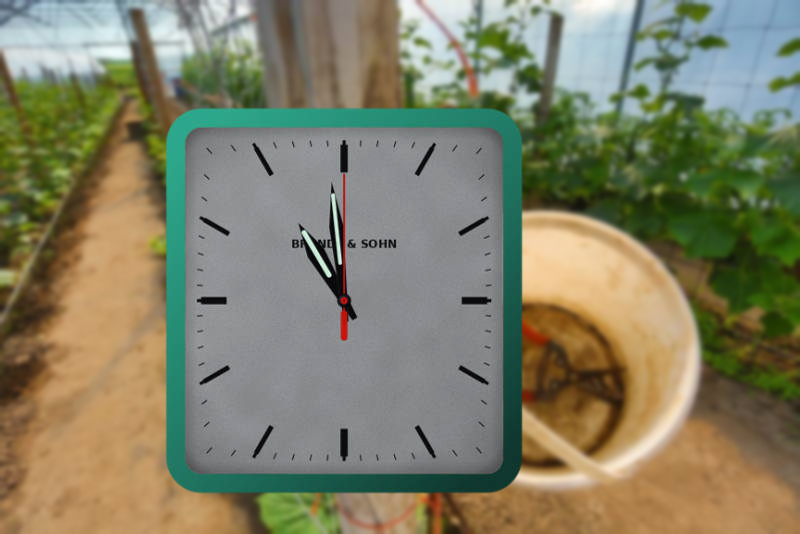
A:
10 h 59 min 00 s
